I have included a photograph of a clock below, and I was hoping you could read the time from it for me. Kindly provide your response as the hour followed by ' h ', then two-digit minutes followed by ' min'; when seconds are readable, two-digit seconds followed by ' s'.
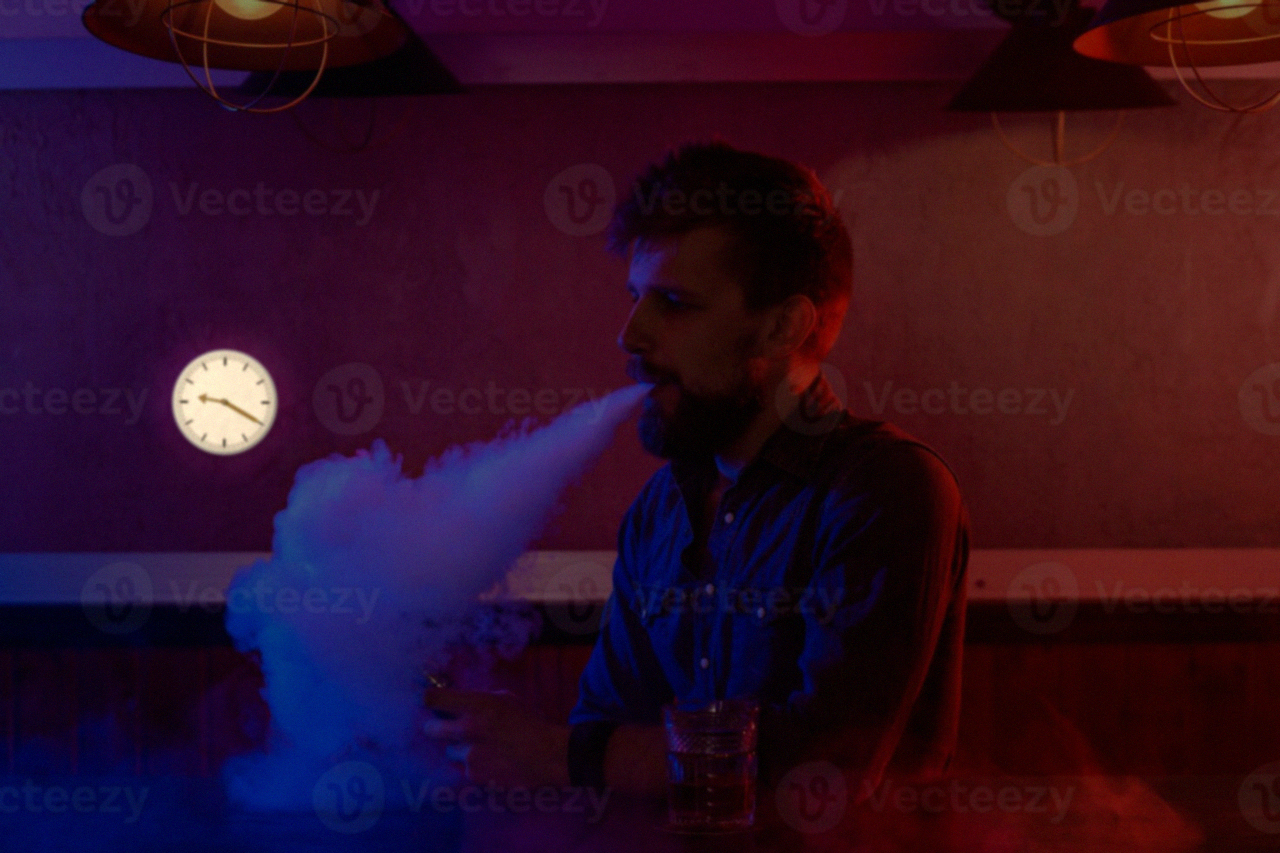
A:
9 h 20 min
